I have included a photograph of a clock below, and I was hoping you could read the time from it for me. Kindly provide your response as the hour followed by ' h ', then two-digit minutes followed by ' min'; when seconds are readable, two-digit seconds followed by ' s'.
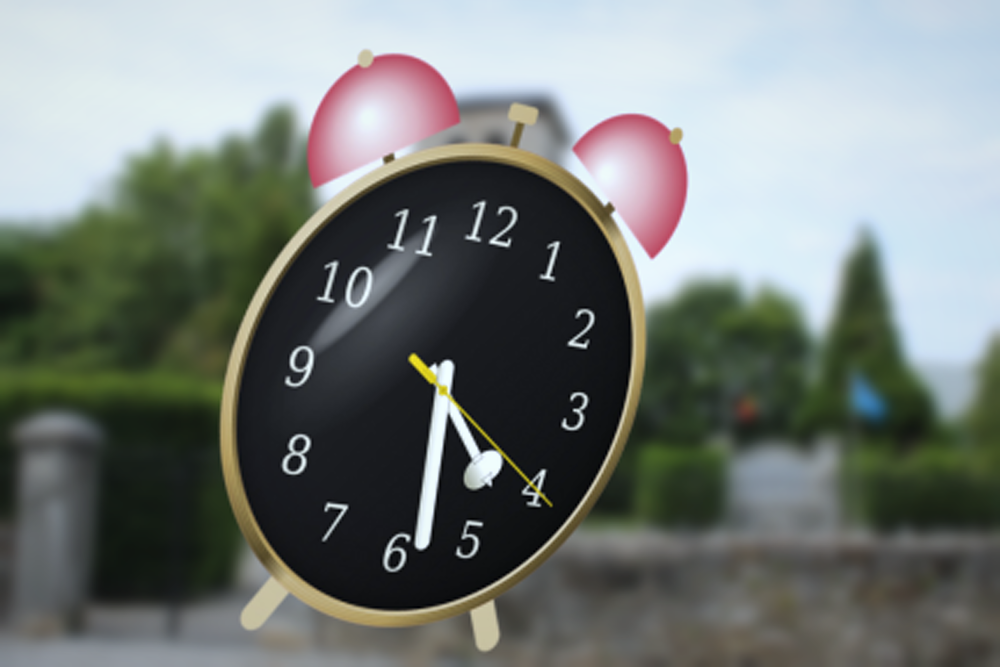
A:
4 h 28 min 20 s
